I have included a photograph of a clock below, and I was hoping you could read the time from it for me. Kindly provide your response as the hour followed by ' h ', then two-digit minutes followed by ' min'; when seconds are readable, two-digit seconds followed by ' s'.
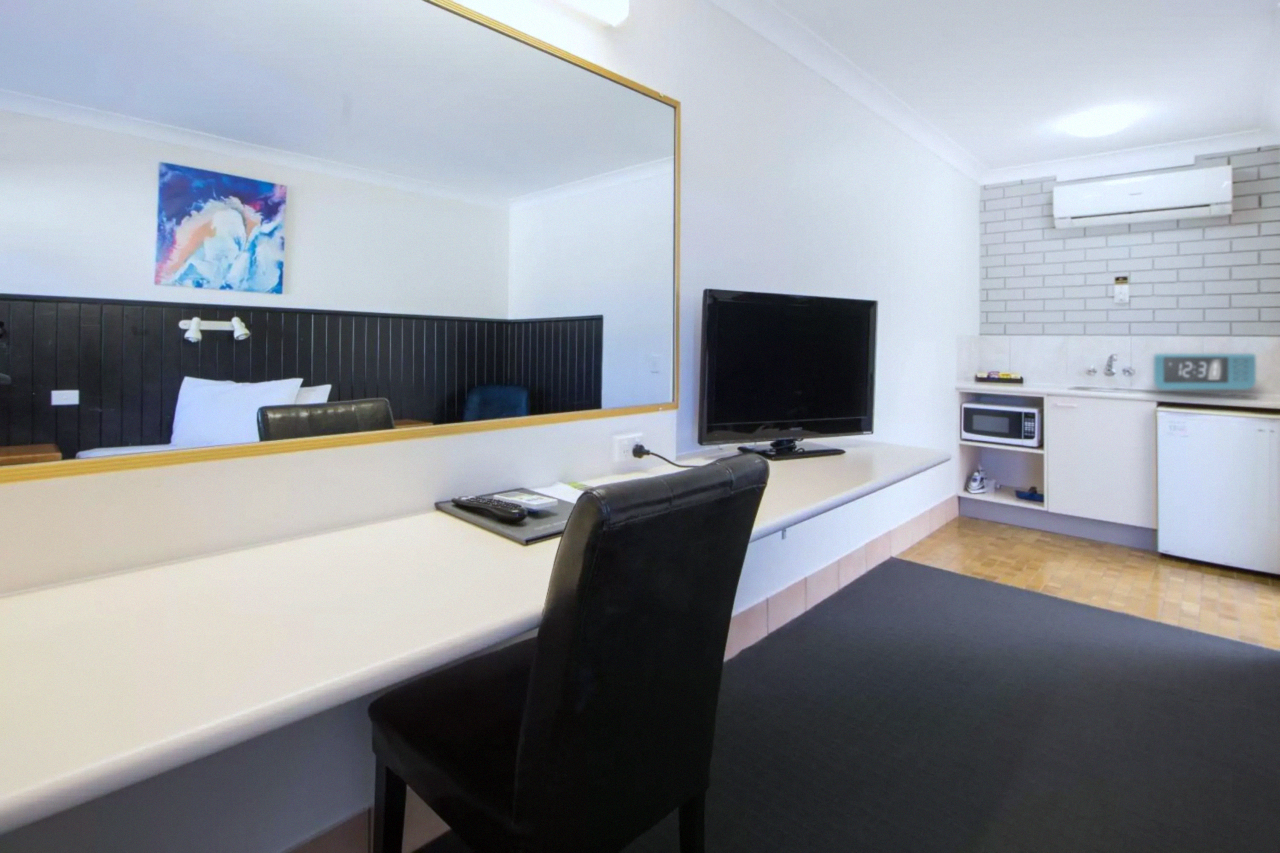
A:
12 h 31 min
